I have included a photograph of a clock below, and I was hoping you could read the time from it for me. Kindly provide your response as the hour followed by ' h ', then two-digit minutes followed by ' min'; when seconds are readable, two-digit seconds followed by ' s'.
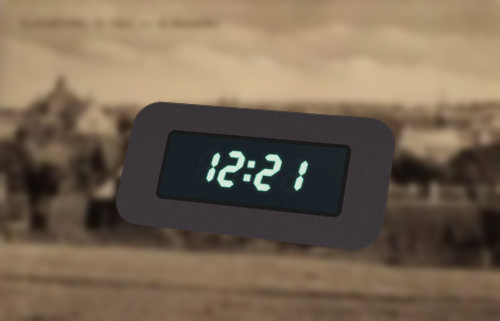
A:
12 h 21 min
